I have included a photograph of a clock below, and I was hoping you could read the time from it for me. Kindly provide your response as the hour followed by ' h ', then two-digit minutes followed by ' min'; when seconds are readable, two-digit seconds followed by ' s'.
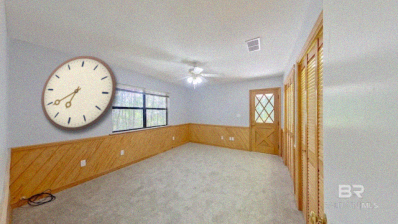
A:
6 h 39 min
